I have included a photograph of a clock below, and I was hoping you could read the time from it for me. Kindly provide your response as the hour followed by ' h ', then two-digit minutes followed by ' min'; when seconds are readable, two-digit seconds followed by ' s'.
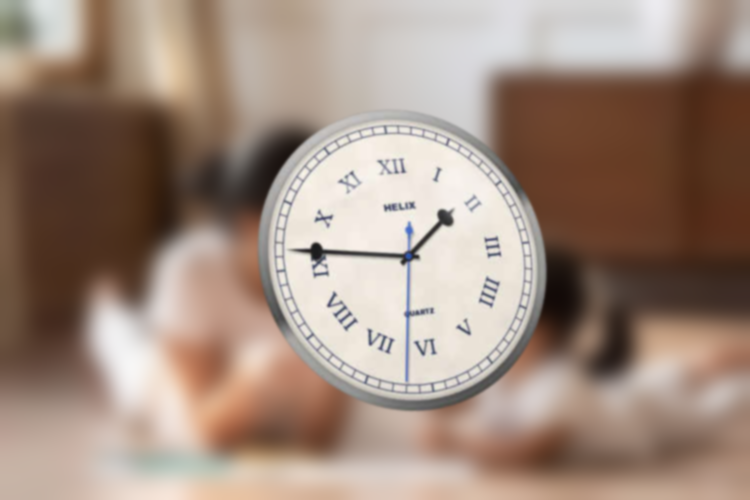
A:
1 h 46 min 32 s
